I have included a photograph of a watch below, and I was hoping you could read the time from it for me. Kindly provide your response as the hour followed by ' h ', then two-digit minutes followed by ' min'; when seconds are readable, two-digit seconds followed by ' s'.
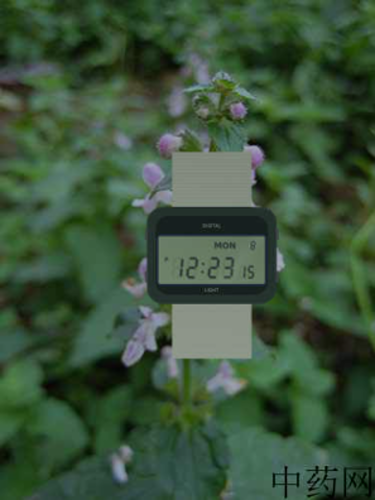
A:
12 h 23 min 15 s
